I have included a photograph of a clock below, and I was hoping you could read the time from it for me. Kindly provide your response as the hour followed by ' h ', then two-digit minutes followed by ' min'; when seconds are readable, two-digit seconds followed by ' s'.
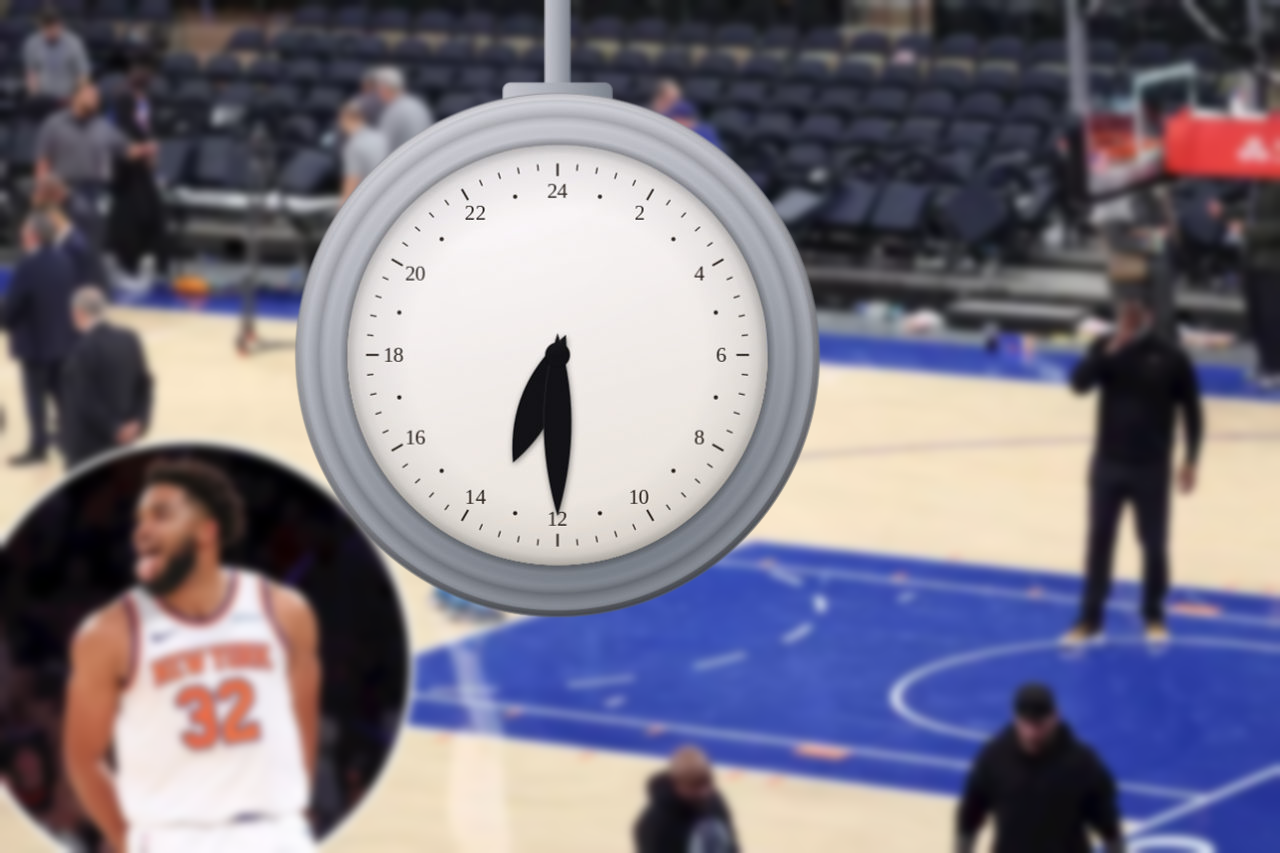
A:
13 h 30 min
